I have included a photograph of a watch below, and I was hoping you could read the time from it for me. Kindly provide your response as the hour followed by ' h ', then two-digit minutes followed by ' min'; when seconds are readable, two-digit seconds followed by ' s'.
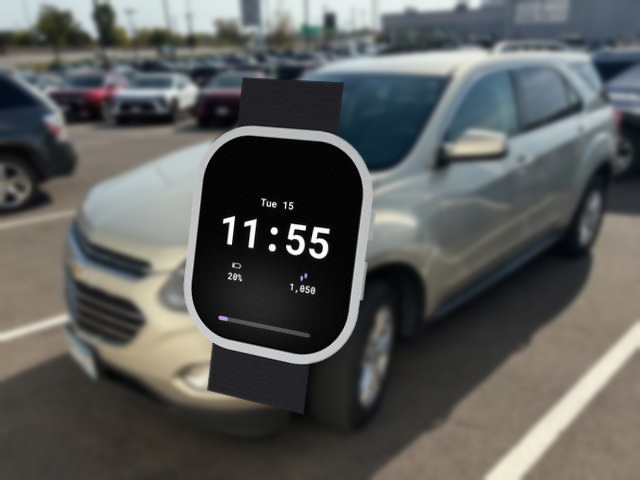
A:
11 h 55 min
